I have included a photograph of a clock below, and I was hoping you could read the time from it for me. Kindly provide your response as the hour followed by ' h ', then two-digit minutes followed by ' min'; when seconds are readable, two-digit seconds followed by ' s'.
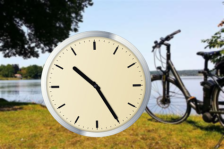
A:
10 h 25 min
